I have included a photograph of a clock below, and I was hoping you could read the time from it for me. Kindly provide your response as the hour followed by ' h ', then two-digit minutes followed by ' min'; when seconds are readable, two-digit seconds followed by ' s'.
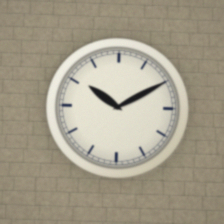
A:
10 h 10 min
